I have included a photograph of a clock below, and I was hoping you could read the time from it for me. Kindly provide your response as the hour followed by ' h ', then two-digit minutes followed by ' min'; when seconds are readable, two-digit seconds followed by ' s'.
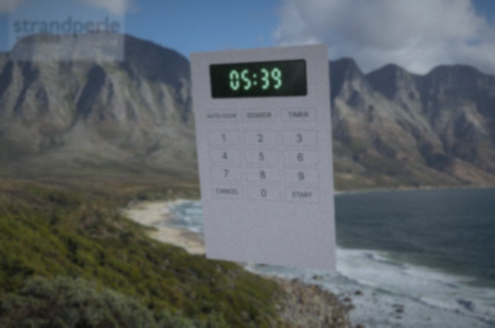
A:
5 h 39 min
